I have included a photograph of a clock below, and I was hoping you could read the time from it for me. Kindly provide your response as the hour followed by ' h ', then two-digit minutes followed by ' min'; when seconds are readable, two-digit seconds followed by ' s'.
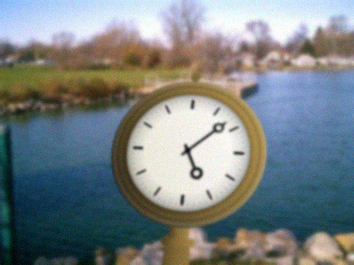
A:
5 h 08 min
